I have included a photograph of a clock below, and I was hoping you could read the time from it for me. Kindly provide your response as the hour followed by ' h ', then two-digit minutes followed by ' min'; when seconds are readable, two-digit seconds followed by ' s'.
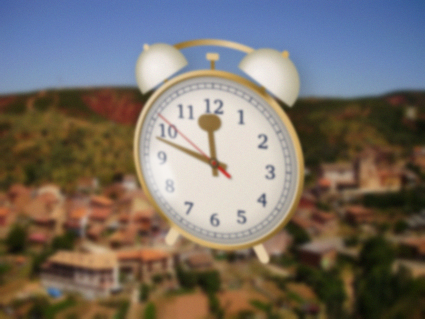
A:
11 h 47 min 51 s
